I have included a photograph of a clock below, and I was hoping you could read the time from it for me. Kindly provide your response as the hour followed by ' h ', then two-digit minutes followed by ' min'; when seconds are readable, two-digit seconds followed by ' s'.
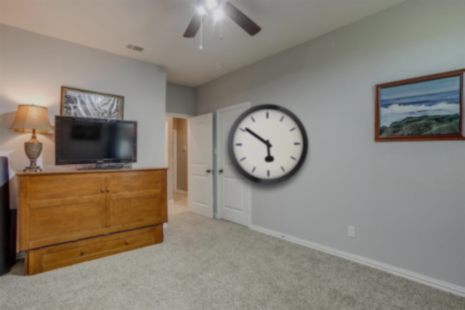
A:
5 h 51 min
